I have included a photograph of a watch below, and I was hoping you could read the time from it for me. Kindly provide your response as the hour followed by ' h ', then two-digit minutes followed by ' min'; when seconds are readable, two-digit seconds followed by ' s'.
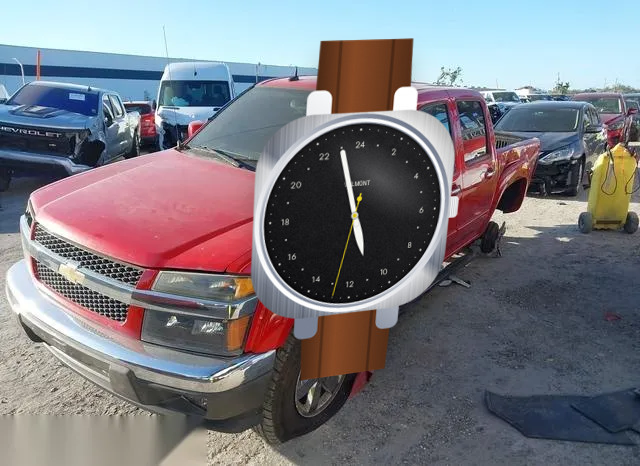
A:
10 h 57 min 32 s
